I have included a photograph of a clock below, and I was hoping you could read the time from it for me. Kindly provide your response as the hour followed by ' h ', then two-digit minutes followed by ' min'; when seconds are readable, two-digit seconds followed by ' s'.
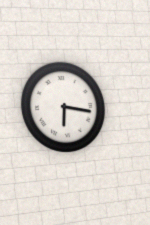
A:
6 h 17 min
